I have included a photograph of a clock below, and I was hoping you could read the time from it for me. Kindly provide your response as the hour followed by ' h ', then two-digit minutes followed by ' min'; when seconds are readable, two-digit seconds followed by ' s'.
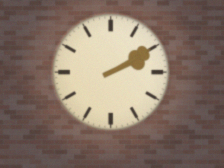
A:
2 h 10 min
